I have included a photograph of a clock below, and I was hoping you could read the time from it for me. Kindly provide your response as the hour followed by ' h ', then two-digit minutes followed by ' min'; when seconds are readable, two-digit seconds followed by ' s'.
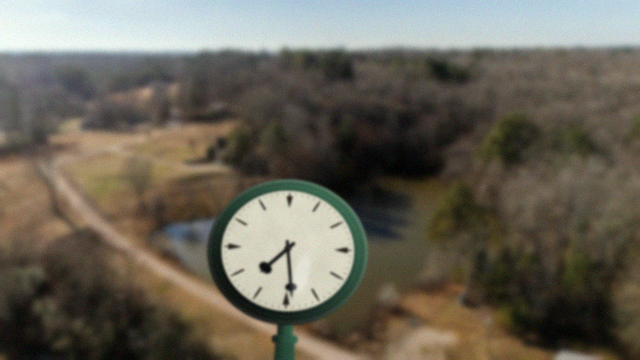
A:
7 h 29 min
